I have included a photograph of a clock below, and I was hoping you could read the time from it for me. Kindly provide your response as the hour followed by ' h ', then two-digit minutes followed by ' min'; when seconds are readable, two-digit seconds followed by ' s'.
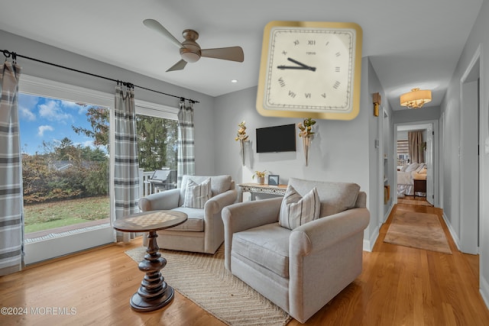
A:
9 h 45 min
